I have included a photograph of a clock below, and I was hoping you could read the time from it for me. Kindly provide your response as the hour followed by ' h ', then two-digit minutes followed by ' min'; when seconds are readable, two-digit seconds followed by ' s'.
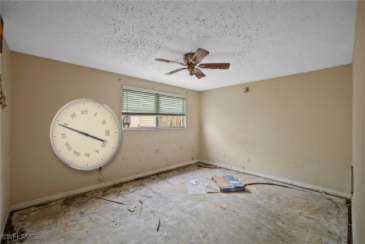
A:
3 h 49 min
